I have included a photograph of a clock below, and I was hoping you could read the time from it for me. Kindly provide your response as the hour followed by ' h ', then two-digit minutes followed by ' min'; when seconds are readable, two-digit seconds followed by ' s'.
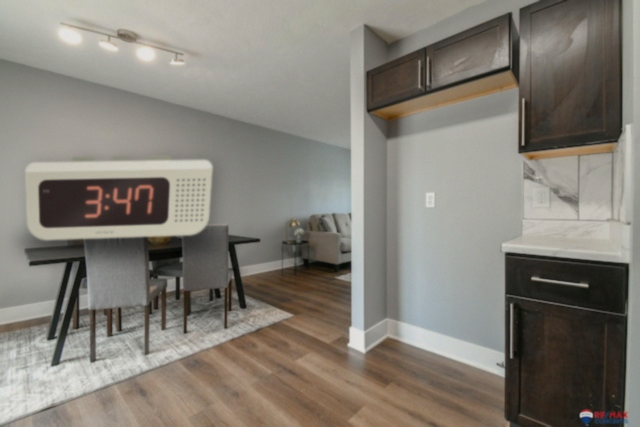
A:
3 h 47 min
